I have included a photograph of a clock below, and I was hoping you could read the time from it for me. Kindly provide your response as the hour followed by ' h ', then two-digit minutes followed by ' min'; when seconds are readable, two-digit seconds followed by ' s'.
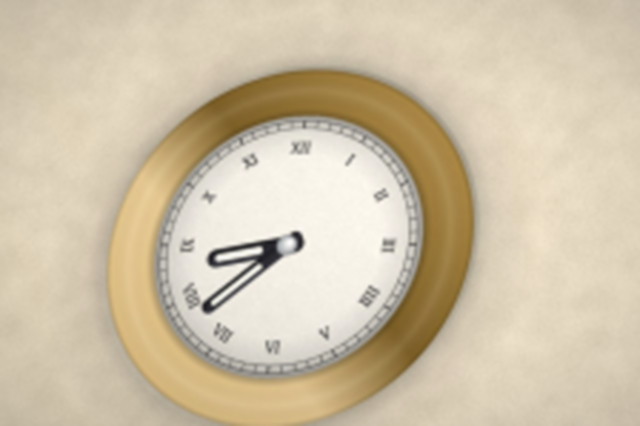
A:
8 h 38 min
